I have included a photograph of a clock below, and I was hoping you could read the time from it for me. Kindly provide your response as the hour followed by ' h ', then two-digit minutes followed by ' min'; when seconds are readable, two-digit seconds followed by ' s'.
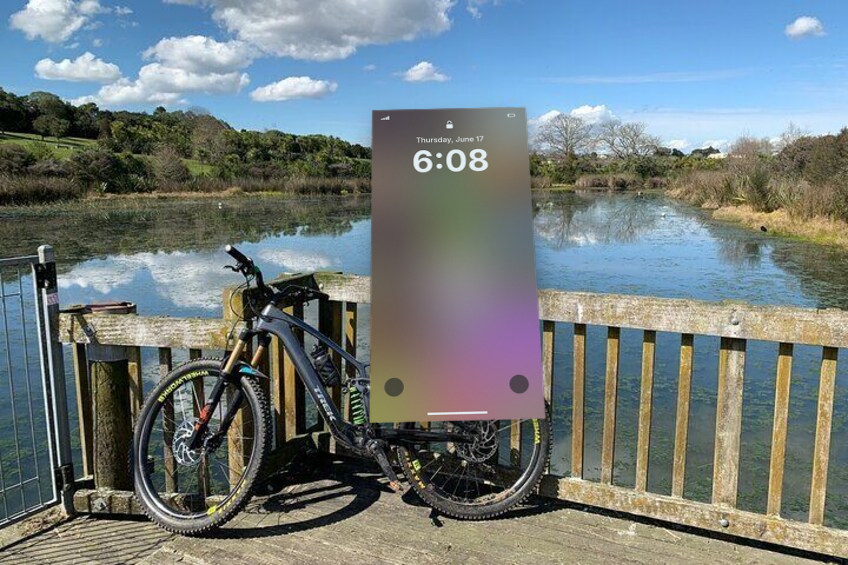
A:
6 h 08 min
